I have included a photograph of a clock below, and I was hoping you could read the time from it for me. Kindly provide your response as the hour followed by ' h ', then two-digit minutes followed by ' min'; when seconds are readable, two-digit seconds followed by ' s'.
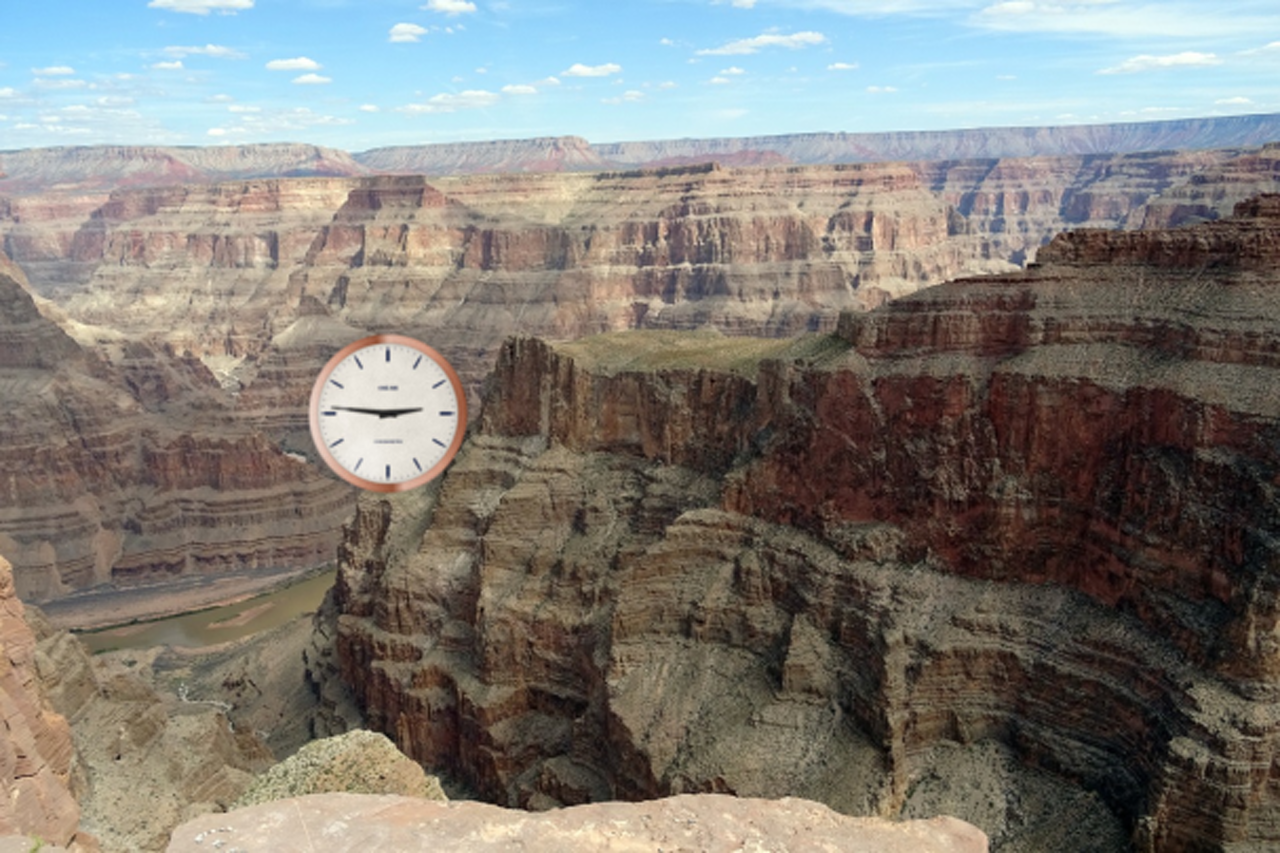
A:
2 h 46 min
